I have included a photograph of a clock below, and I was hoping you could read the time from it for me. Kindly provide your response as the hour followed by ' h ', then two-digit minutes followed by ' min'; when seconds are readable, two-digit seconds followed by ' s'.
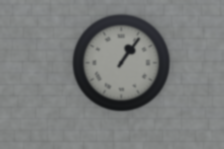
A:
1 h 06 min
